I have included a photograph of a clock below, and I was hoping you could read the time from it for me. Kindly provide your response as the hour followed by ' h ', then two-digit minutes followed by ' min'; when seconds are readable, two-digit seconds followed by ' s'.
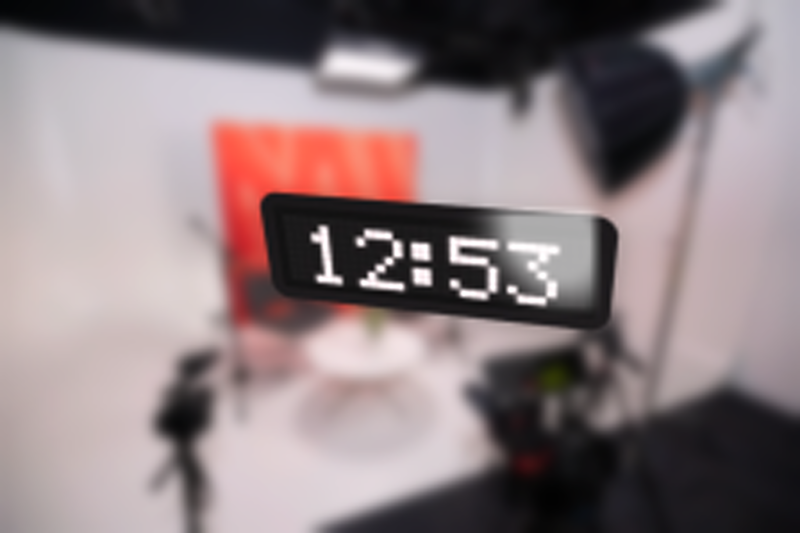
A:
12 h 53 min
